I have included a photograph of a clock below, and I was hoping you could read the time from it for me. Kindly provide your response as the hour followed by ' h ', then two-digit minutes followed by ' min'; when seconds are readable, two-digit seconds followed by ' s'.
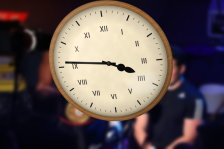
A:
3 h 46 min
